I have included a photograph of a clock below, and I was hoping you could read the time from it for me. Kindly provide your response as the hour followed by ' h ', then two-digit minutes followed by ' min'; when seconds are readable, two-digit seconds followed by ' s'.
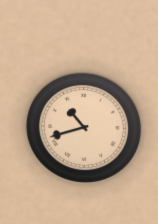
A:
10 h 42 min
